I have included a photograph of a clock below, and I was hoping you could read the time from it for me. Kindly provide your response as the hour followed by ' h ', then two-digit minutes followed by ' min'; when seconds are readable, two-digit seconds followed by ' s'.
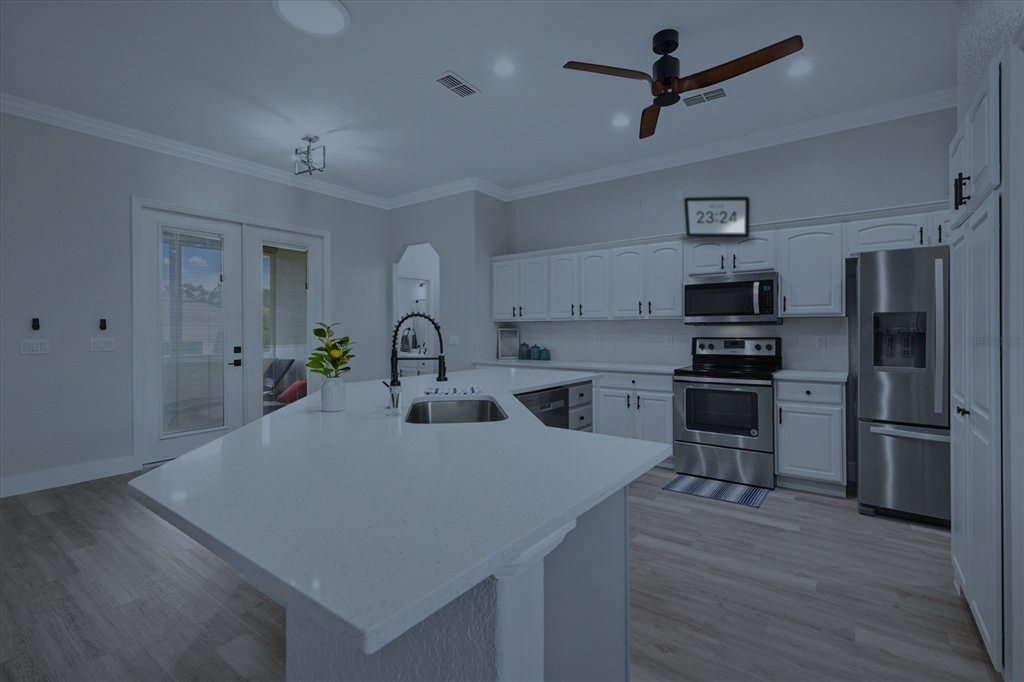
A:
23 h 24 min
